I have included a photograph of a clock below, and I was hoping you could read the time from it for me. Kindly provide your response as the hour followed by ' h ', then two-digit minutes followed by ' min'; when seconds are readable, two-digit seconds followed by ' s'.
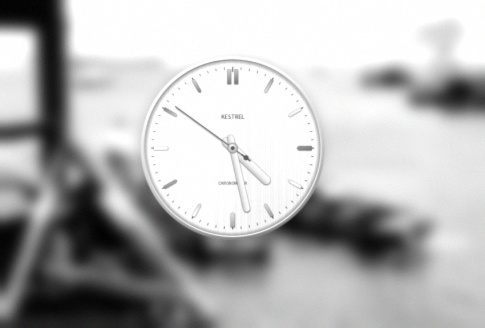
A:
4 h 27 min 51 s
